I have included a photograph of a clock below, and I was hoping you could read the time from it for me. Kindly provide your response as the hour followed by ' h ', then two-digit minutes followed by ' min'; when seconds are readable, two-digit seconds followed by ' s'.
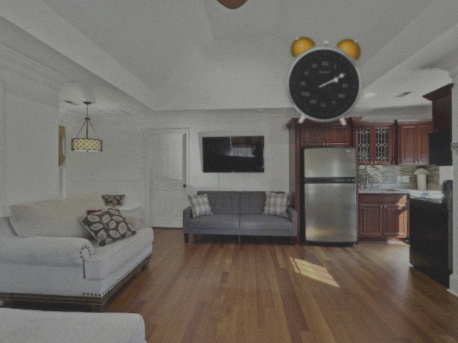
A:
2 h 10 min
